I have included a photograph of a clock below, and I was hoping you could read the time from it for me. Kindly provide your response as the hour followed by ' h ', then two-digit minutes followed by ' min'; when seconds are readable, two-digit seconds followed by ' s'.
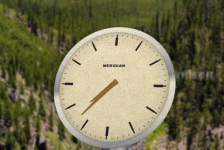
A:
7 h 37 min
